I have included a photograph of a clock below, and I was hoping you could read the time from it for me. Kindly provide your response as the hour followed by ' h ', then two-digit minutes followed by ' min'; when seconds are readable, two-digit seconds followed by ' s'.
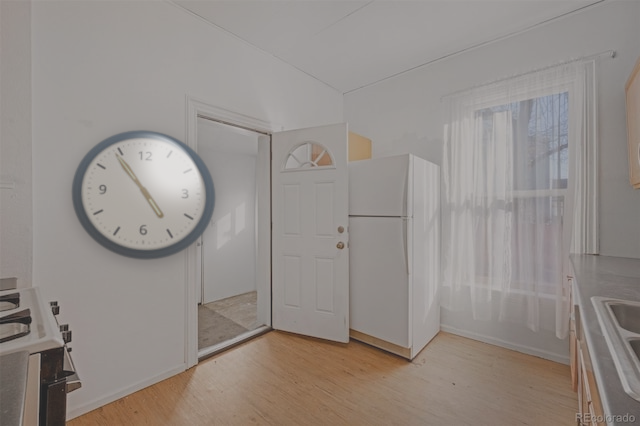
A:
4 h 54 min
